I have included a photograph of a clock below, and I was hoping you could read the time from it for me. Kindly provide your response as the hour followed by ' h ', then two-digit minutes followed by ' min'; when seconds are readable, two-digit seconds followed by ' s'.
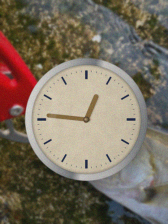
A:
12 h 46 min
